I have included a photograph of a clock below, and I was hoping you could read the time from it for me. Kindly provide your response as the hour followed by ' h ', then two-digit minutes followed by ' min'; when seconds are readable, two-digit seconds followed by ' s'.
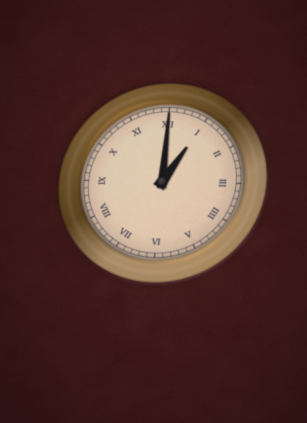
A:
1 h 00 min
